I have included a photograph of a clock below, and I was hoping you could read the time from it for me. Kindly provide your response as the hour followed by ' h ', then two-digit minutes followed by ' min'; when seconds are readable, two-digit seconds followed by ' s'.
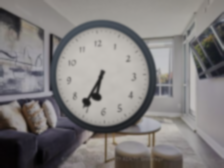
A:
6 h 36 min
